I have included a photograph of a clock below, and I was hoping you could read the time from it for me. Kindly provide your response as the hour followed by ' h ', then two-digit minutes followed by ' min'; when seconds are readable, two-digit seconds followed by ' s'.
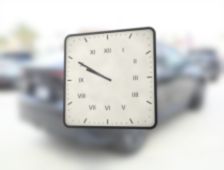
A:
9 h 50 min
